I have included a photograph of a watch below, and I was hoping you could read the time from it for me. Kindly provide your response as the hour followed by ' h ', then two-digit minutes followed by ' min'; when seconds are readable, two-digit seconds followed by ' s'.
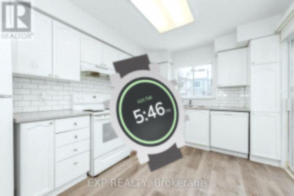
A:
5 h 46 min
